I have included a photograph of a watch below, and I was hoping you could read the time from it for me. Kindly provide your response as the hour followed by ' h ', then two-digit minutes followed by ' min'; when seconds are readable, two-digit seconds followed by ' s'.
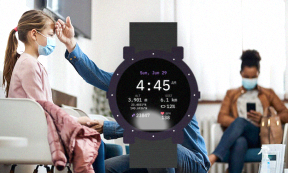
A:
4 h 45 min
